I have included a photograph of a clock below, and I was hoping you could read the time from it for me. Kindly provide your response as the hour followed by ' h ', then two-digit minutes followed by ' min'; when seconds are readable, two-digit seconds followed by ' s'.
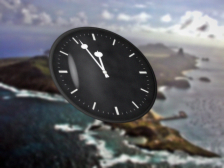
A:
11 h 56 min
